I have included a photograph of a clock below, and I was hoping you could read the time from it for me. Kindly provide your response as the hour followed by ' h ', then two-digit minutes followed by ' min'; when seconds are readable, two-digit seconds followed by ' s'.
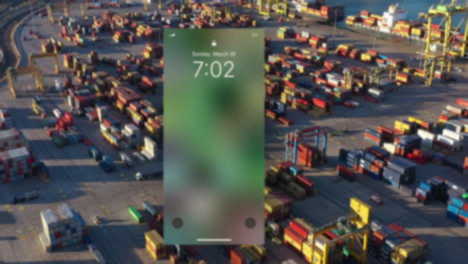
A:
7 h 02 min
